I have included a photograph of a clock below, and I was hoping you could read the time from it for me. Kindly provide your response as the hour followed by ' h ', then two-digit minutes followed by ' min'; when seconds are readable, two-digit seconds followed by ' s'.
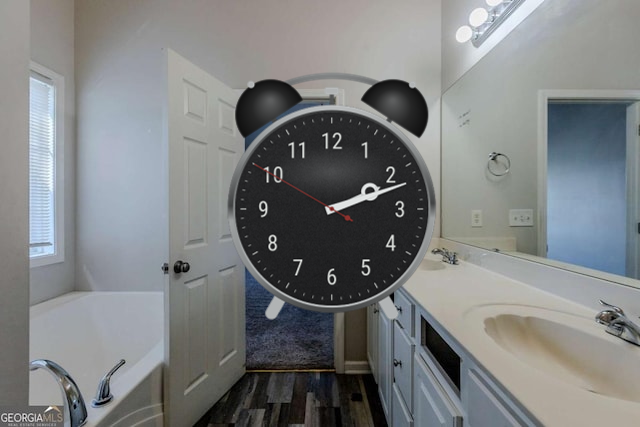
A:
2 h 11 min 50 s
